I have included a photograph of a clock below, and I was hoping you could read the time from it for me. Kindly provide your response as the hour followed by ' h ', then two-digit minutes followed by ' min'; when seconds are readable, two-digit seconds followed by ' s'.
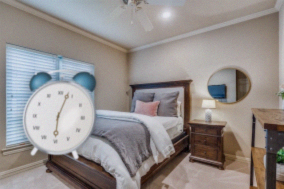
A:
6 h 03 min
